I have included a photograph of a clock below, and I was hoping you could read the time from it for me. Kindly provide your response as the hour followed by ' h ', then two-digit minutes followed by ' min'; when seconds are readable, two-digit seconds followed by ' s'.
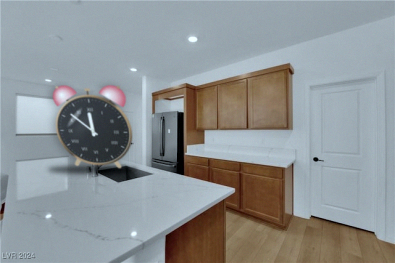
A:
11 h 52 min
